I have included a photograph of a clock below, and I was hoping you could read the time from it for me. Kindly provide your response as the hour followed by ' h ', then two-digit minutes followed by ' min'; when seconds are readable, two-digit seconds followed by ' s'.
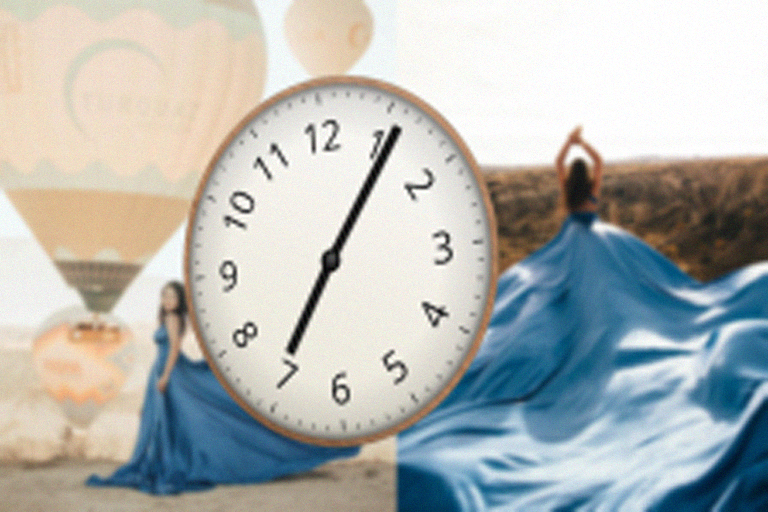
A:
7 h 06 min
